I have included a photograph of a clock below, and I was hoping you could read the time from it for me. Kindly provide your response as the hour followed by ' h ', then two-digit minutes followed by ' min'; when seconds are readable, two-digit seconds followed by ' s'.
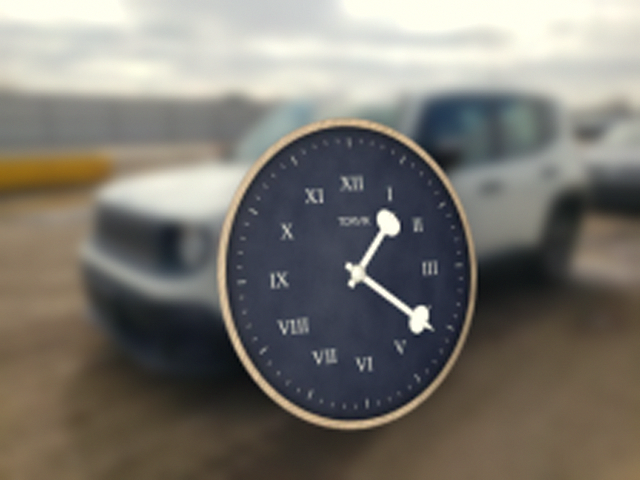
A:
1 h 21 min
